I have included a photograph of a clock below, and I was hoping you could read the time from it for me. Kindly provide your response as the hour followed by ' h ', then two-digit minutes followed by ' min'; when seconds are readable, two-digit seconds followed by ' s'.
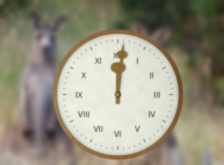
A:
12 h 01 min
